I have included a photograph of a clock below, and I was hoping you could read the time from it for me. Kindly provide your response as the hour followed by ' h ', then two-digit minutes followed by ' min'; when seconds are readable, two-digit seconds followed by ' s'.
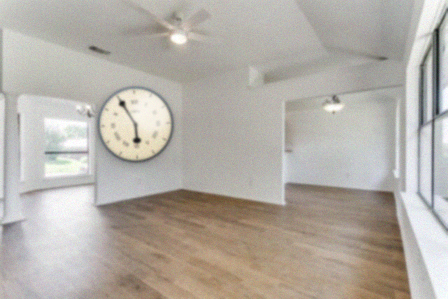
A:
5 h 55 min
